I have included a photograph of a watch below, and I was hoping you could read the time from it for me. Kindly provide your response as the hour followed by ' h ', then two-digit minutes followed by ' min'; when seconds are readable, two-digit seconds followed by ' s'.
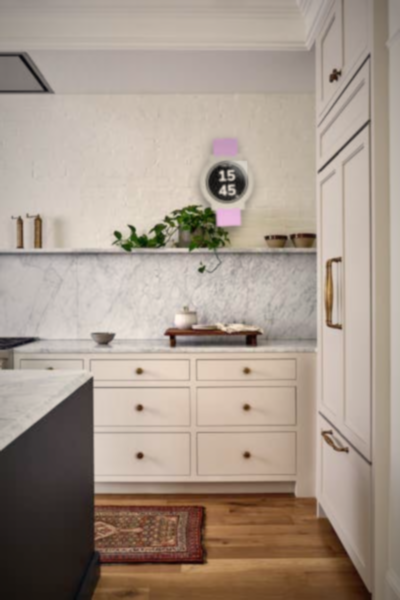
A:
15 h 45 min
